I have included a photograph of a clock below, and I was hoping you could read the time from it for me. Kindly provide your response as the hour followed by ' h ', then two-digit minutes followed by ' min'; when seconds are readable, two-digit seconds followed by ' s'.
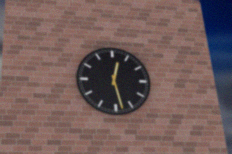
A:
12 h 28 min
